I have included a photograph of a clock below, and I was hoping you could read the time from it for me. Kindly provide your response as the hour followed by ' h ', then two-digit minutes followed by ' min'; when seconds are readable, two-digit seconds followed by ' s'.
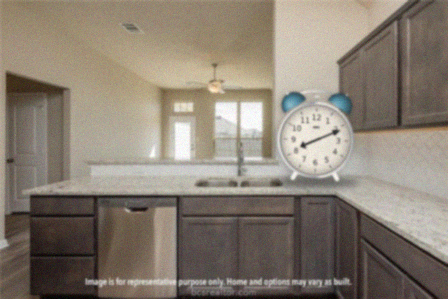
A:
8 h 11 min
